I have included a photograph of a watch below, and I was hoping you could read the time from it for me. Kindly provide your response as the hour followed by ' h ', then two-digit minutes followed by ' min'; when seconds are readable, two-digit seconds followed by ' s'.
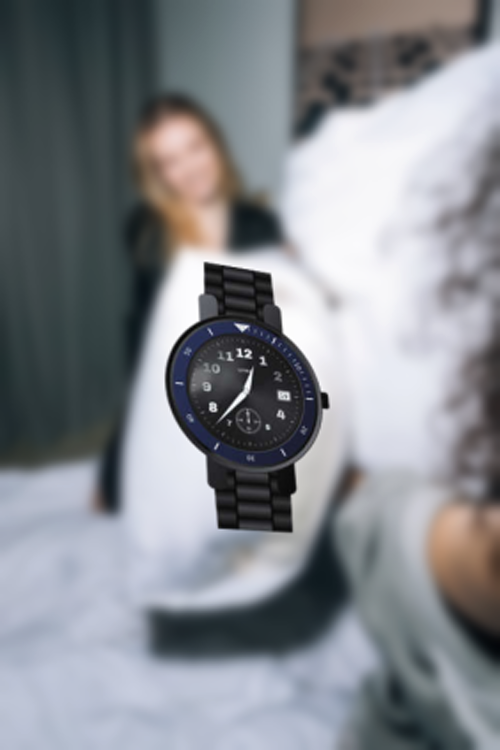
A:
12 h 37 min
